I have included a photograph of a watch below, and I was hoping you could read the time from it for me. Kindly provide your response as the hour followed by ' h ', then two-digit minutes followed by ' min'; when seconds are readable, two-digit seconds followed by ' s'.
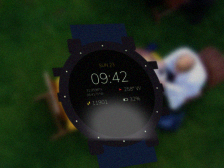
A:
9 h 42 min
